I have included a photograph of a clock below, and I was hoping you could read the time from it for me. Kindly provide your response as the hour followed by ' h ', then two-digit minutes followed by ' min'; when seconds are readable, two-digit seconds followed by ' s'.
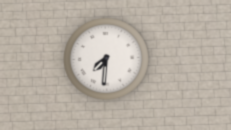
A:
7 h 31 min
